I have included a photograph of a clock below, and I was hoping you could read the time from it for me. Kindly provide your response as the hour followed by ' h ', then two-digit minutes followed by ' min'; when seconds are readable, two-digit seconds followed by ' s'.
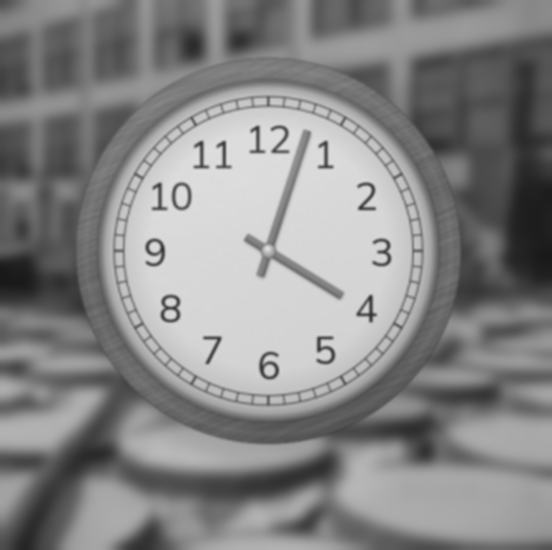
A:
4 h 03 min
